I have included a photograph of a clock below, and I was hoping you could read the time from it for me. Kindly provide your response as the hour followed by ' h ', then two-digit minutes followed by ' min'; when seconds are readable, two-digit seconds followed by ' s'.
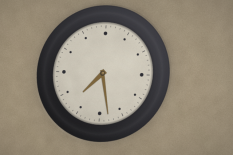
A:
7 h 28 min
